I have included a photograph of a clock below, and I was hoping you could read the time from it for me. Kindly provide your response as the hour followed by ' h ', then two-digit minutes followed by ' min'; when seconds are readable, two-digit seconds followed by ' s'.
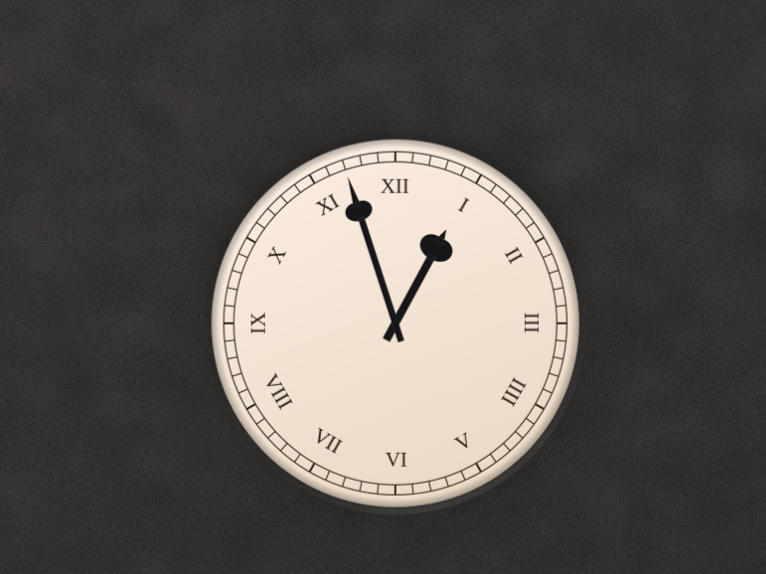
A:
12 h 57 min
